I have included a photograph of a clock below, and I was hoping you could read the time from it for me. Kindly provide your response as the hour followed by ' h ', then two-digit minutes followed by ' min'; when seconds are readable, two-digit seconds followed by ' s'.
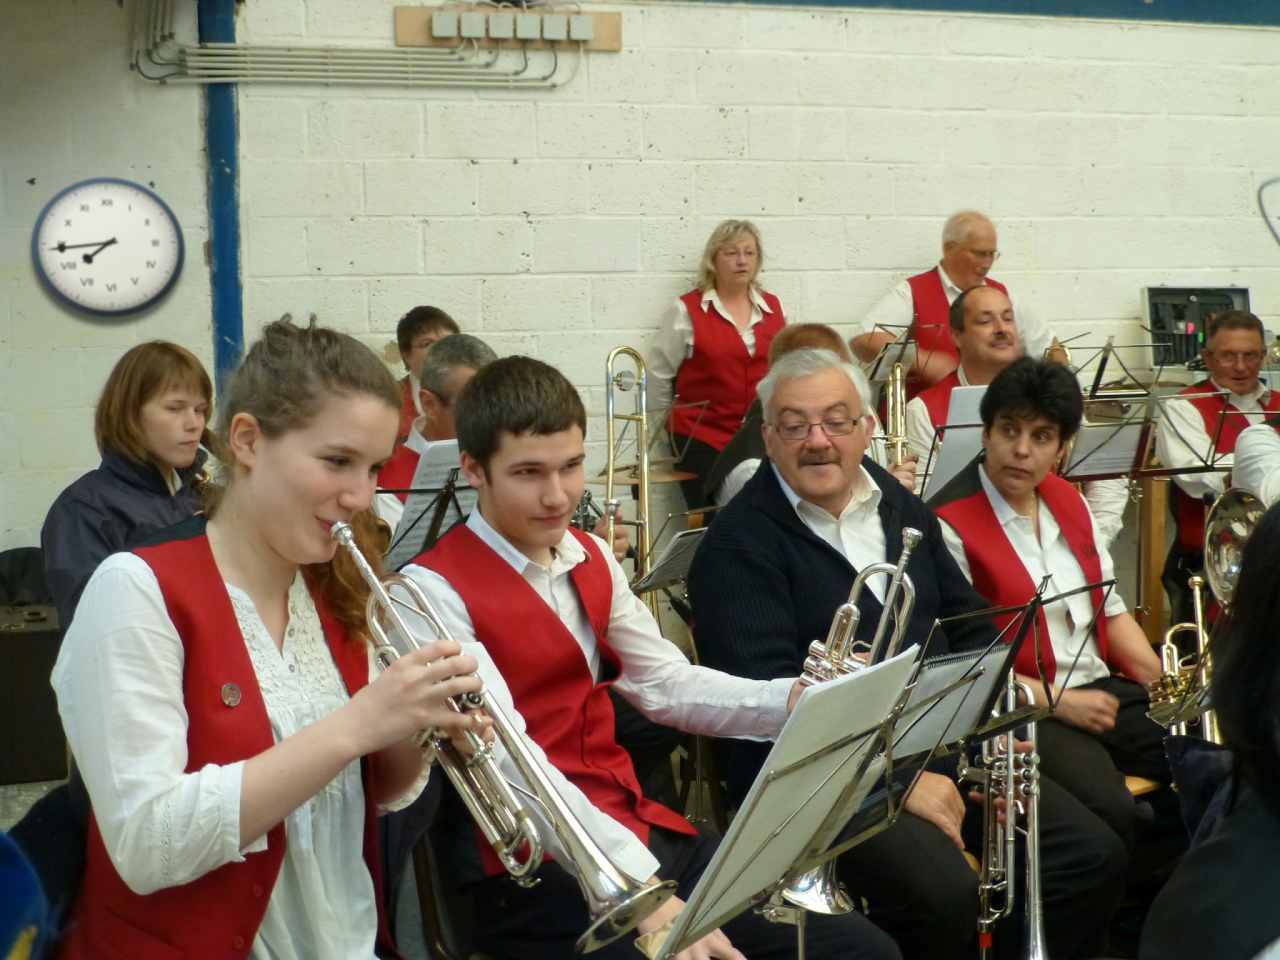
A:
7 h 44 min
